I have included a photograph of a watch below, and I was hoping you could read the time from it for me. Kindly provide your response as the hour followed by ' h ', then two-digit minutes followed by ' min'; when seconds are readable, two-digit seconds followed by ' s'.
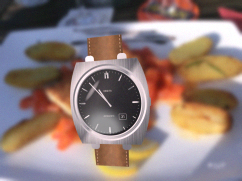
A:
10 h 53 min
